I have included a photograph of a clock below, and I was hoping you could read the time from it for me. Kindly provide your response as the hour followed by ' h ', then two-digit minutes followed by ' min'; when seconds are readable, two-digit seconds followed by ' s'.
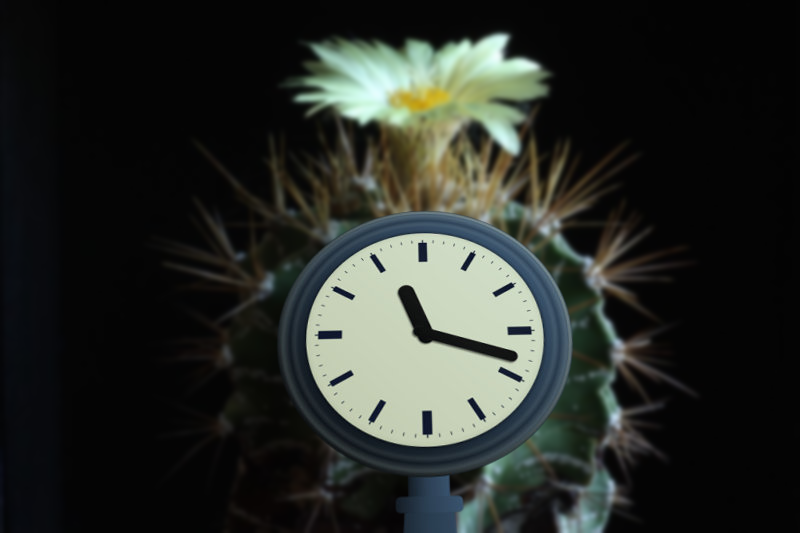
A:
11 h 18 min
